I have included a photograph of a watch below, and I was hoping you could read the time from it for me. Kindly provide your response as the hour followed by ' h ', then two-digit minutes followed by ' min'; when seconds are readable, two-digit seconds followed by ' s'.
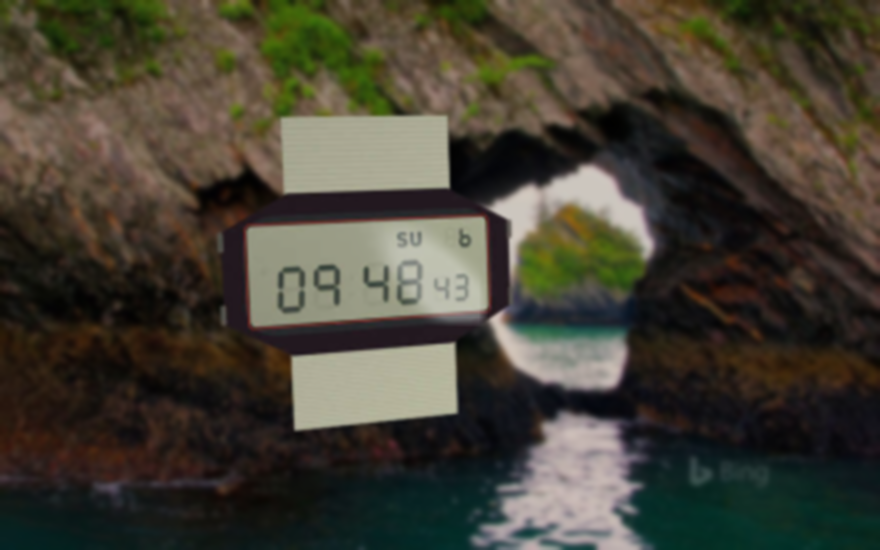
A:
9 h 48 min 43 s
